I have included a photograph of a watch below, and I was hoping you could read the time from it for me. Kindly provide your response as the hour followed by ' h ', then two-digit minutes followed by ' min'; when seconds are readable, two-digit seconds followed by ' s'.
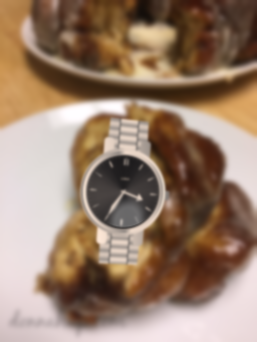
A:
3 h 35 min
